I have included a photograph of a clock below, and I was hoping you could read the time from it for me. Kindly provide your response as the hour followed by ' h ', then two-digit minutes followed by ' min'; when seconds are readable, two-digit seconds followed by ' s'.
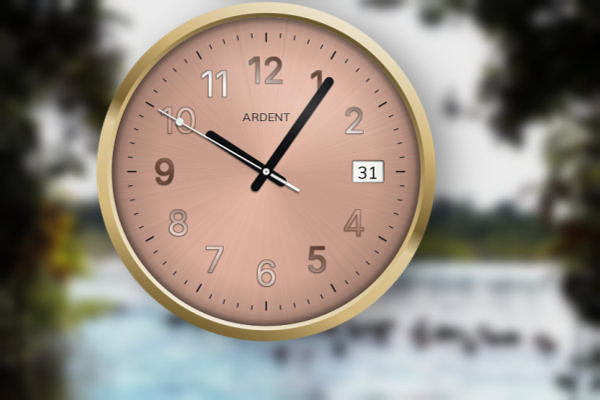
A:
10 h 05 min 50 s
